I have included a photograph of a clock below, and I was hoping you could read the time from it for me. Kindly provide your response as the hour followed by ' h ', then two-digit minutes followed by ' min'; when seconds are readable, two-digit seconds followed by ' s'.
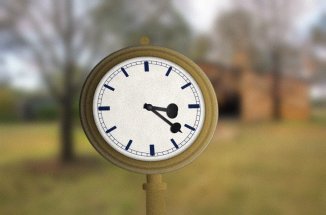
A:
3 h 22 min
